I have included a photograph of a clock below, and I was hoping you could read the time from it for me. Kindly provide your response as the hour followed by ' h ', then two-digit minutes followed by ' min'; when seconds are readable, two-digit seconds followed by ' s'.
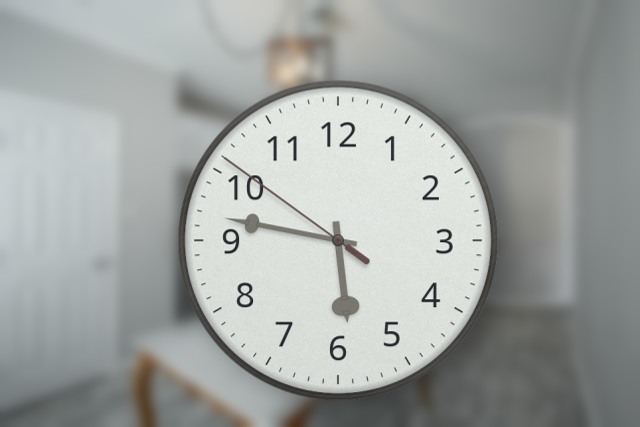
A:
5 h 46 min 51 s
